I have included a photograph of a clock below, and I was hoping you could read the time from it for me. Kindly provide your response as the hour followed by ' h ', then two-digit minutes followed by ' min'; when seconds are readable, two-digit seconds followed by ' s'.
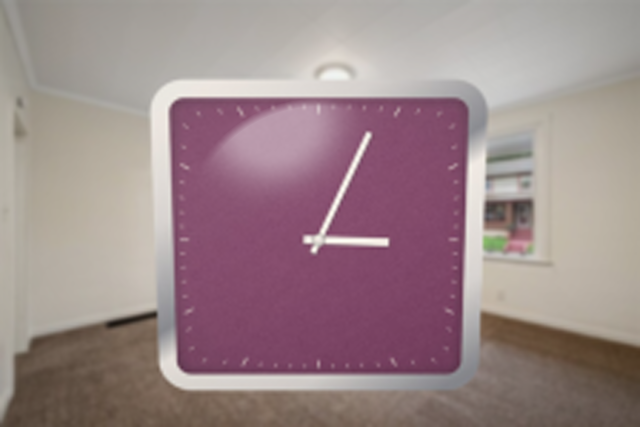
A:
3 h 04 min
